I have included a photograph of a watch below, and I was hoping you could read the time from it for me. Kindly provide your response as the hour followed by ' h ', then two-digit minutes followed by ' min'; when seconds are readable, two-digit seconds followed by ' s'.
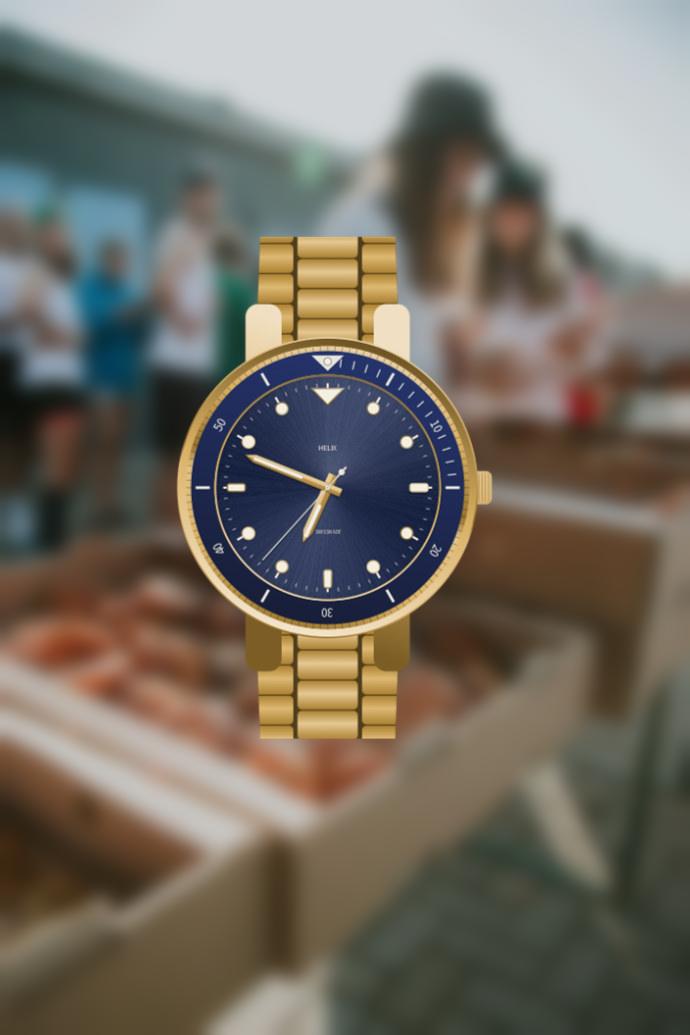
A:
6 h 48 min 37 s
